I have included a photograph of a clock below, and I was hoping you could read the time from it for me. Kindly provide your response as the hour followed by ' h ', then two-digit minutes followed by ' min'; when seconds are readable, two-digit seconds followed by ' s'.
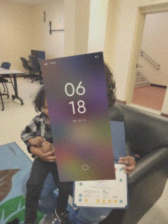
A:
6 h 18 min
